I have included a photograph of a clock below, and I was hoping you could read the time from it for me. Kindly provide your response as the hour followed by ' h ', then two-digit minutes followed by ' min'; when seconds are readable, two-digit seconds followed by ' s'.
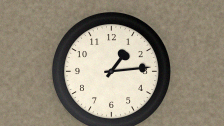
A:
1 h 14 min
